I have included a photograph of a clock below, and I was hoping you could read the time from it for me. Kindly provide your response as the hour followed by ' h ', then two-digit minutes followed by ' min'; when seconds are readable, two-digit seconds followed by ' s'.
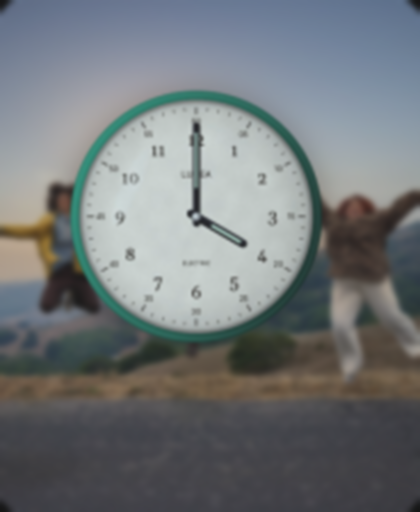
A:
4 h 00 min
